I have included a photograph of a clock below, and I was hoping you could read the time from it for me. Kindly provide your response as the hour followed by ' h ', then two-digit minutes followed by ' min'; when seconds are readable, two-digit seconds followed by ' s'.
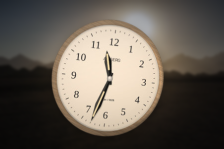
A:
11 h 33 min
